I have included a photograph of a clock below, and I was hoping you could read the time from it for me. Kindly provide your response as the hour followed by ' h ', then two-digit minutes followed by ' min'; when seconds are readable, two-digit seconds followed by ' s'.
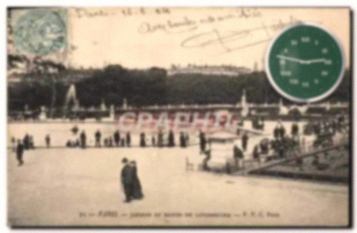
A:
2 h 47 min
